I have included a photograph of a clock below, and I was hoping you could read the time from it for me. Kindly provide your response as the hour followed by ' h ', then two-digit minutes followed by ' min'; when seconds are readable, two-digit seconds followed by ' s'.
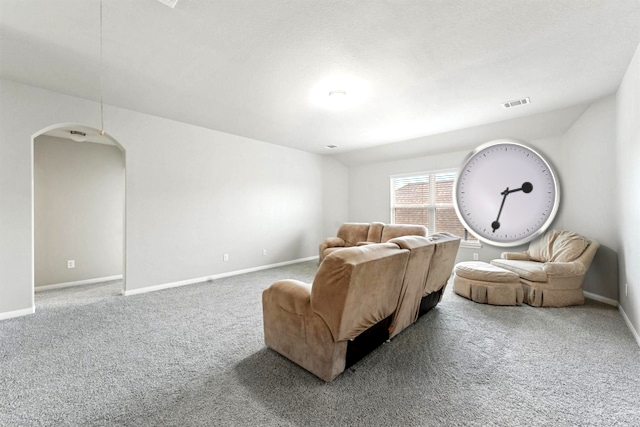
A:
2 h 33 min
